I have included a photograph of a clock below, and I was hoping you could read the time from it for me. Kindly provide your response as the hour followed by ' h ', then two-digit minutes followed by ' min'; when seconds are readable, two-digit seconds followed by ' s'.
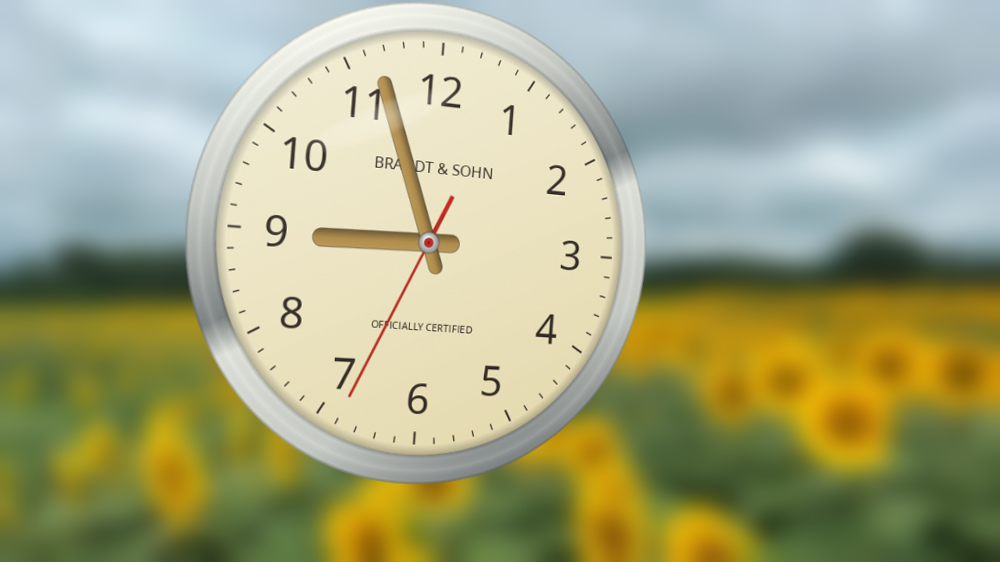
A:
8 h 56 min 34 s
